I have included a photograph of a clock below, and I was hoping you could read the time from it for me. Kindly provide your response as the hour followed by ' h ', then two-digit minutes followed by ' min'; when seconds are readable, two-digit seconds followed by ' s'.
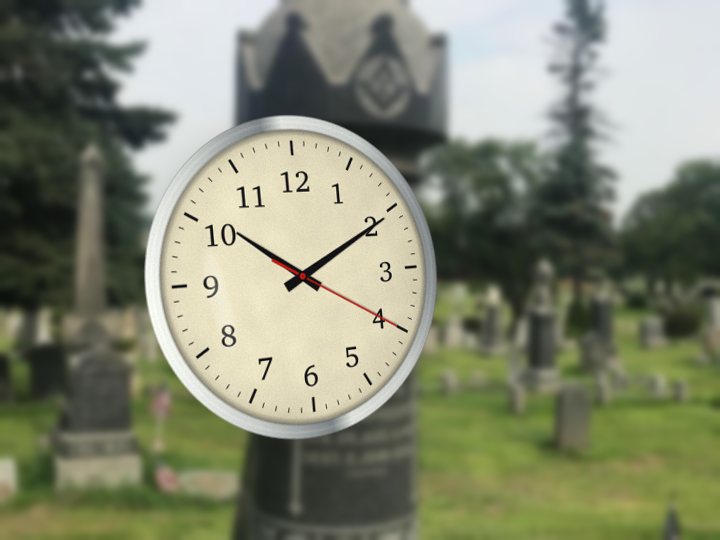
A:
10 h 10 min 20 s
